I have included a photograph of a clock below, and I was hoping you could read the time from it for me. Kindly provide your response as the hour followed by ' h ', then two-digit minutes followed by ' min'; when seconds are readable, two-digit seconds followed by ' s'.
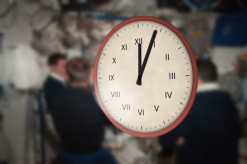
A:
12 h 04 min
